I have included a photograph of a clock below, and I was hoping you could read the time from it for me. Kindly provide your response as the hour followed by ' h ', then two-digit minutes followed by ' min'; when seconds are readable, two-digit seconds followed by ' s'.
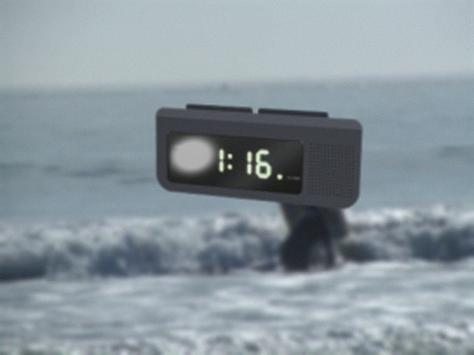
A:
1 h 16 min
